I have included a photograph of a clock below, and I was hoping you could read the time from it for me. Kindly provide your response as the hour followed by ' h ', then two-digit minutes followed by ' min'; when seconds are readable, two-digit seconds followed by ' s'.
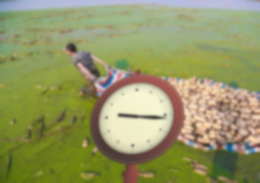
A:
9 h 16 min
